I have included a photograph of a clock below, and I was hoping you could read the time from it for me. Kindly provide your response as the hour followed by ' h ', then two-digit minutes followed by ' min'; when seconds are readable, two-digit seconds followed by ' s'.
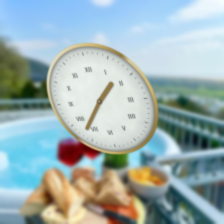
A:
1 h 37 min
